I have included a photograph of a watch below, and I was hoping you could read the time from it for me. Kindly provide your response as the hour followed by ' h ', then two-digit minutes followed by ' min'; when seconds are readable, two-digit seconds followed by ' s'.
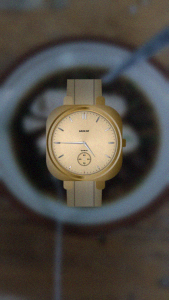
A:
4 h 45 min
